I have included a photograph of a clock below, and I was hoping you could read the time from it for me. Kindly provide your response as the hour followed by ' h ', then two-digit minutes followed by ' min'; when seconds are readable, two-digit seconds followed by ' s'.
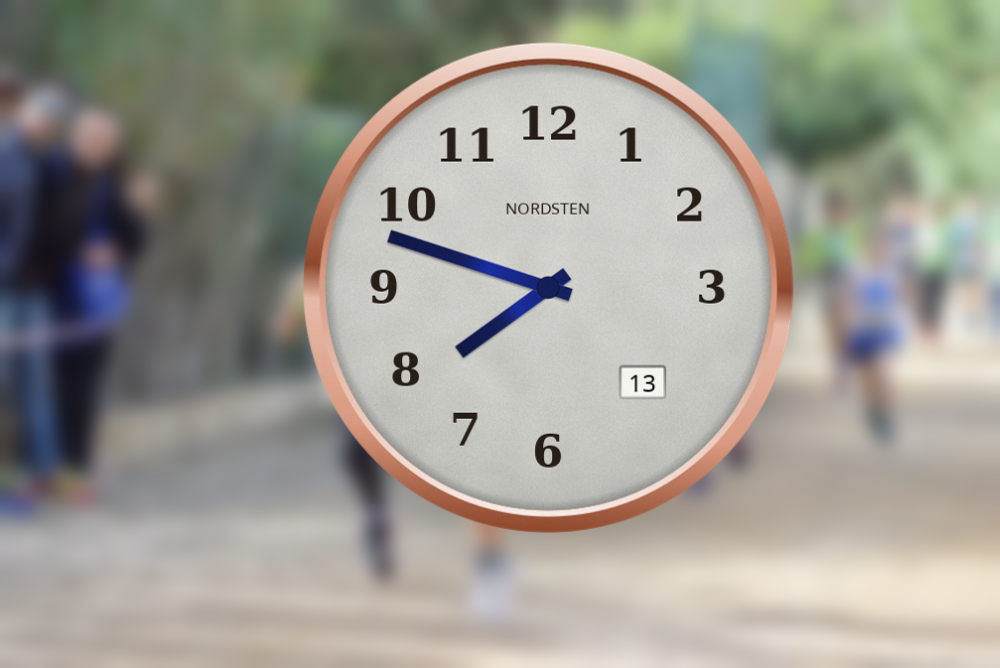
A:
7 h 48 min
